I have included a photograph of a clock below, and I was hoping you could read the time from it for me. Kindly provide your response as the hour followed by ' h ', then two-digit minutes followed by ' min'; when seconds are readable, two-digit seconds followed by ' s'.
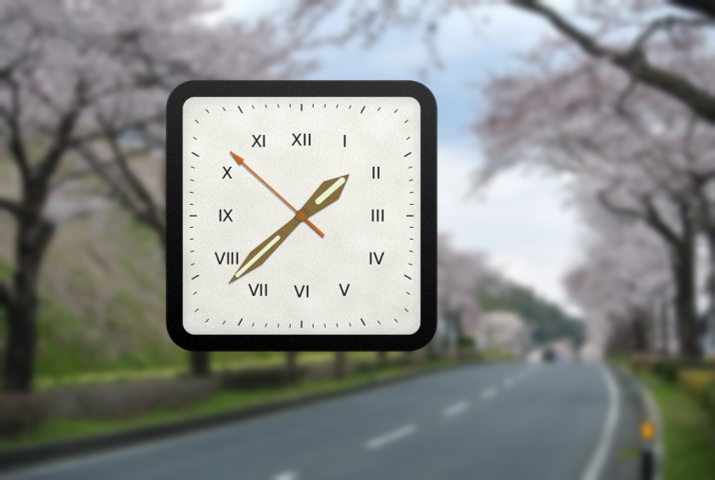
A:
1 h 37 min 52 s
